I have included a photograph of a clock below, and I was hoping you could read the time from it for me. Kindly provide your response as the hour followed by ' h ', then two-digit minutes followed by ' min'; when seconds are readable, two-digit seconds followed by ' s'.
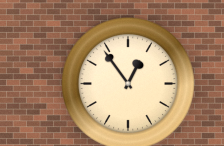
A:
12 h 54 min
